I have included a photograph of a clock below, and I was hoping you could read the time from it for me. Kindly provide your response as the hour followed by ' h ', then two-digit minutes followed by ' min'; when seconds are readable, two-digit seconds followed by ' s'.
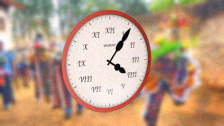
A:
4 h 06 min
